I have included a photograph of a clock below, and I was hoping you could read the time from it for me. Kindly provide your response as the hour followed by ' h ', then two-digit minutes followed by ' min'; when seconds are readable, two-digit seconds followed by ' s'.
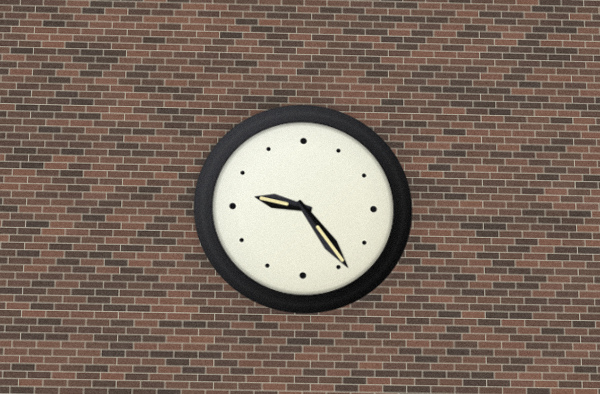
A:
9 h 24 min
